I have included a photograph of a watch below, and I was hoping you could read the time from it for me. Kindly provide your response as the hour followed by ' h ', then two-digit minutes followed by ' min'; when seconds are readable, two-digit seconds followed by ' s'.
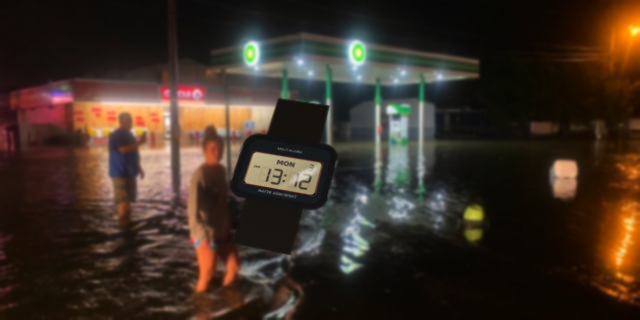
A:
13 h 12 min
